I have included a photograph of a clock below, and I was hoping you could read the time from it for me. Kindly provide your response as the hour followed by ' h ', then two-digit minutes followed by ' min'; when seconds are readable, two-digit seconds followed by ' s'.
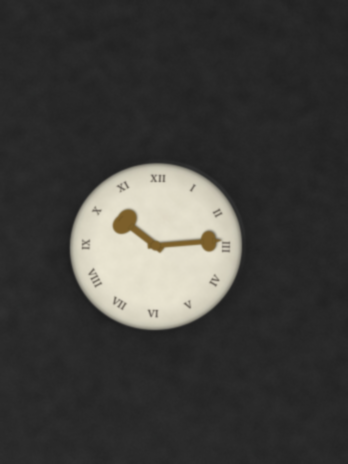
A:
10 h 14 min
